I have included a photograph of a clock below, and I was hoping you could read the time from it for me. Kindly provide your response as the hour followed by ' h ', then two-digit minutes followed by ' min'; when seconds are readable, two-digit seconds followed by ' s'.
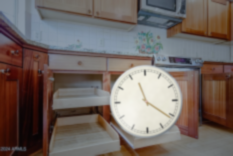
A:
11 h 21 min
